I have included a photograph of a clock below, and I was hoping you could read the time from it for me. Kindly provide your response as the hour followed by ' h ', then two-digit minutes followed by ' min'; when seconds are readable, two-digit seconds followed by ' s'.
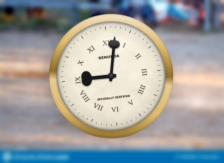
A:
9 h 02 min
